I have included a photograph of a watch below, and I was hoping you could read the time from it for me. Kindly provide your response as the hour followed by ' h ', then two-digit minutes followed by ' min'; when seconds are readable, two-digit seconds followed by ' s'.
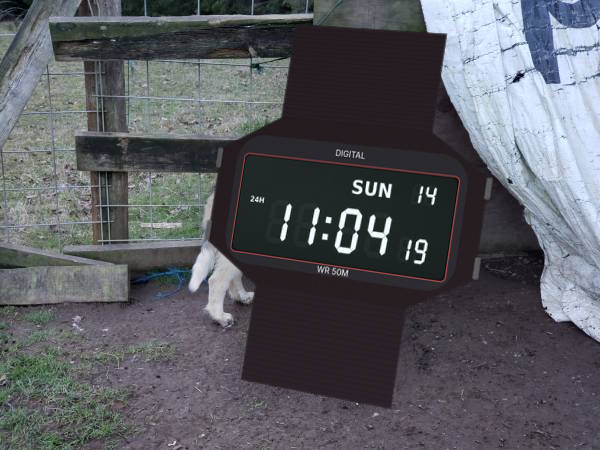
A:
11 h 04 min 19 s
